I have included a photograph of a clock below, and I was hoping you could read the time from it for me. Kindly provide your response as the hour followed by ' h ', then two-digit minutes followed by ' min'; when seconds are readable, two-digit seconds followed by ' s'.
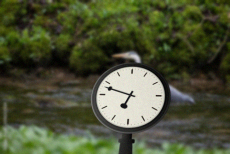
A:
6 h 48 min
